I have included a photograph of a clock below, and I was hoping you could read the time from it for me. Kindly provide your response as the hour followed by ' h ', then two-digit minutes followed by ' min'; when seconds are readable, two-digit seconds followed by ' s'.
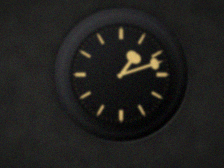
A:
1 h 12 min
